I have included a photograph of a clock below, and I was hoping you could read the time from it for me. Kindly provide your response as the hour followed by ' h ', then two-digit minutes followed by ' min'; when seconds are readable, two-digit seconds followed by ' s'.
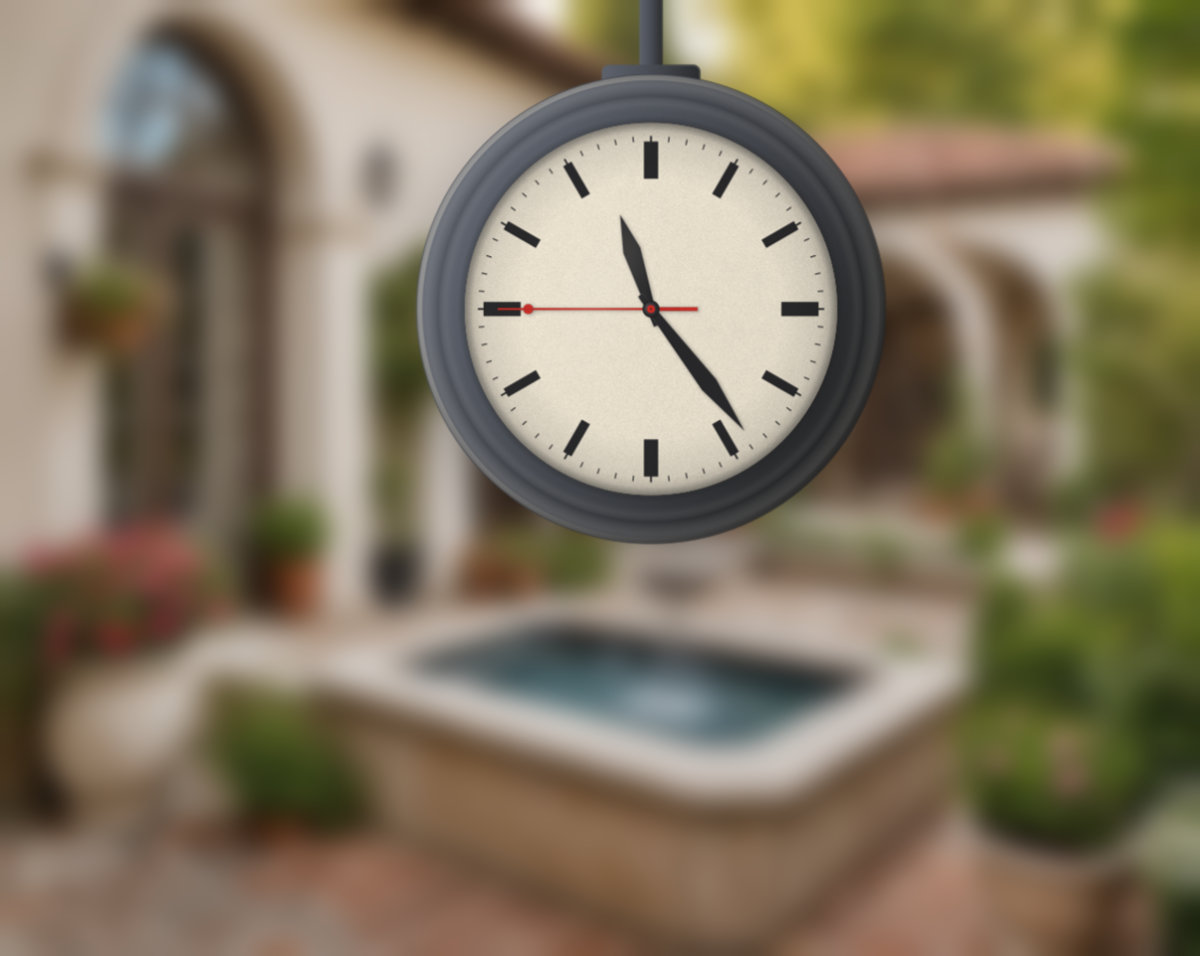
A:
11 h 23 min 45 s
